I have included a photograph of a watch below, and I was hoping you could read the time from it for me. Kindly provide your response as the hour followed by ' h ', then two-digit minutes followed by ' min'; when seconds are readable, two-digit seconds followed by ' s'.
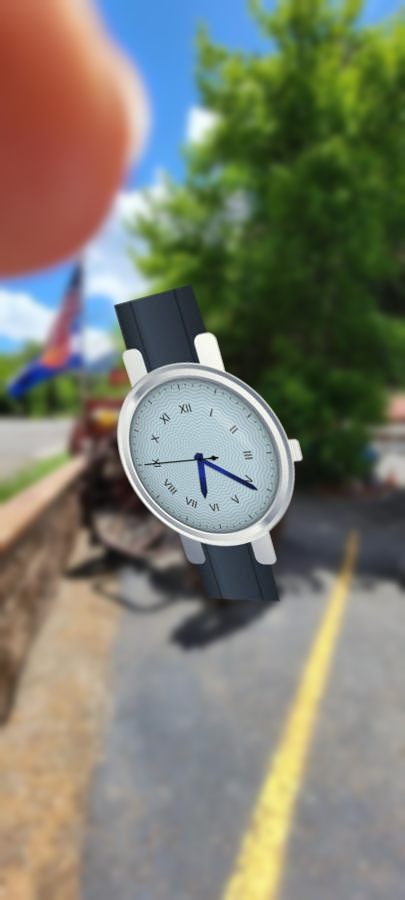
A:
6 h 20 min 45 s
